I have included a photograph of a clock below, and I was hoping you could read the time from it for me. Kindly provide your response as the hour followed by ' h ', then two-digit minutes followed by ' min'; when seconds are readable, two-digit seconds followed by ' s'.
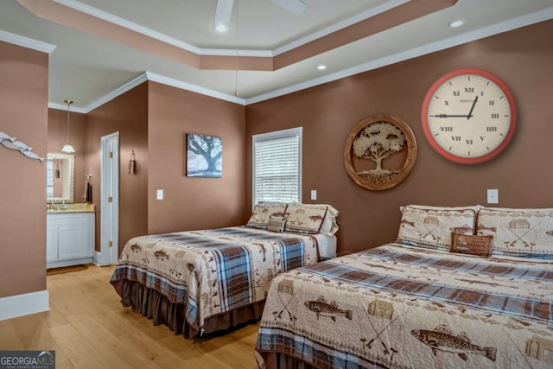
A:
12 h 45 min
